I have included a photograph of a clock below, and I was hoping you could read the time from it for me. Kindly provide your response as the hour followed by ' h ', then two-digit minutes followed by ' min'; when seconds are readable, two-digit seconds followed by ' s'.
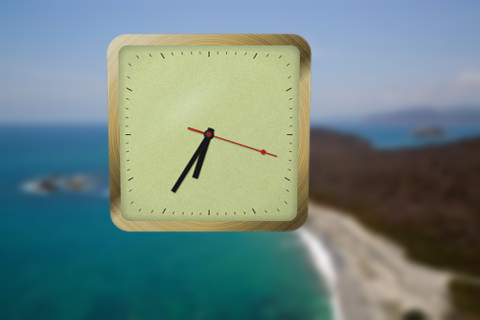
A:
6 h 35 min 18 s
